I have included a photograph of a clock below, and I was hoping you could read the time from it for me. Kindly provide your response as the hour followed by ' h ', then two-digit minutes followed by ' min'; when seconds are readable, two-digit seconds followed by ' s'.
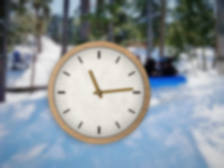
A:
11 h 14 min
